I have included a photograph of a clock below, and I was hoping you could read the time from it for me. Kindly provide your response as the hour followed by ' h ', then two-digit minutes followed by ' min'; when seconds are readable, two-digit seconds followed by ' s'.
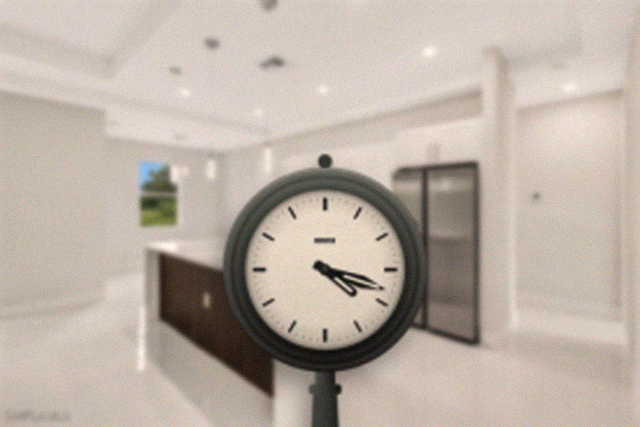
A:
4 h 18 min
